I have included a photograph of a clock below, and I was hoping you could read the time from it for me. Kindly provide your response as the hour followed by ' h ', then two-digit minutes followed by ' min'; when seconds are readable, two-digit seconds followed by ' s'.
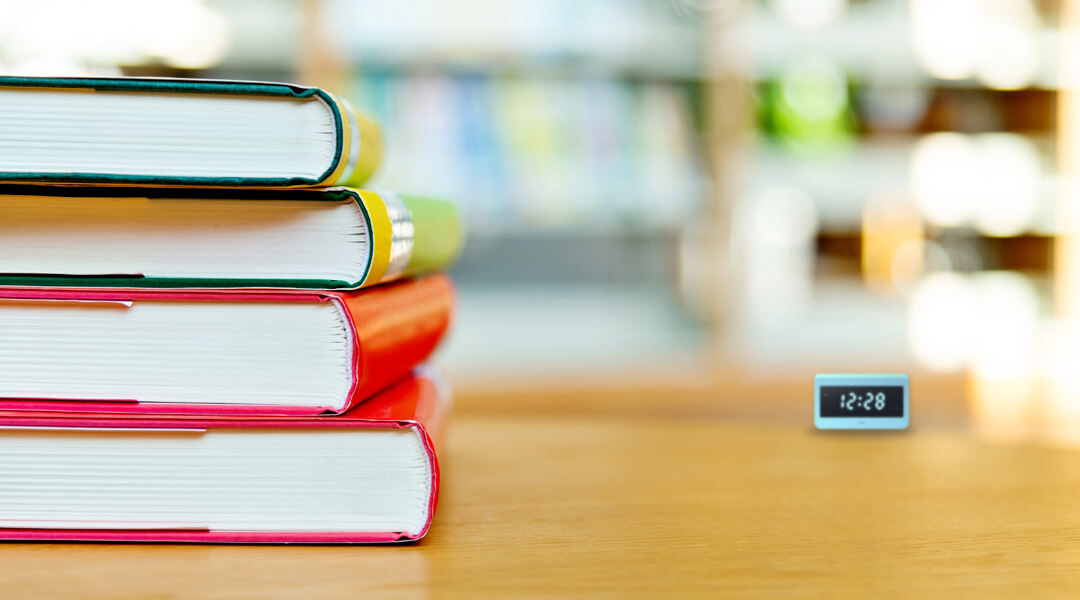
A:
12 h 28 min
